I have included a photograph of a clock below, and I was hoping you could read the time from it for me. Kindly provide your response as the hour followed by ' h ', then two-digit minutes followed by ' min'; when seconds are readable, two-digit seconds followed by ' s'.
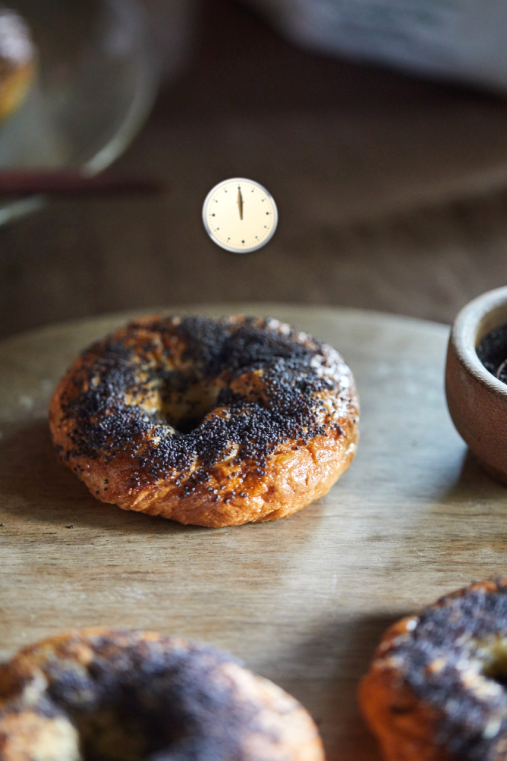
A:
12 h 00 min
